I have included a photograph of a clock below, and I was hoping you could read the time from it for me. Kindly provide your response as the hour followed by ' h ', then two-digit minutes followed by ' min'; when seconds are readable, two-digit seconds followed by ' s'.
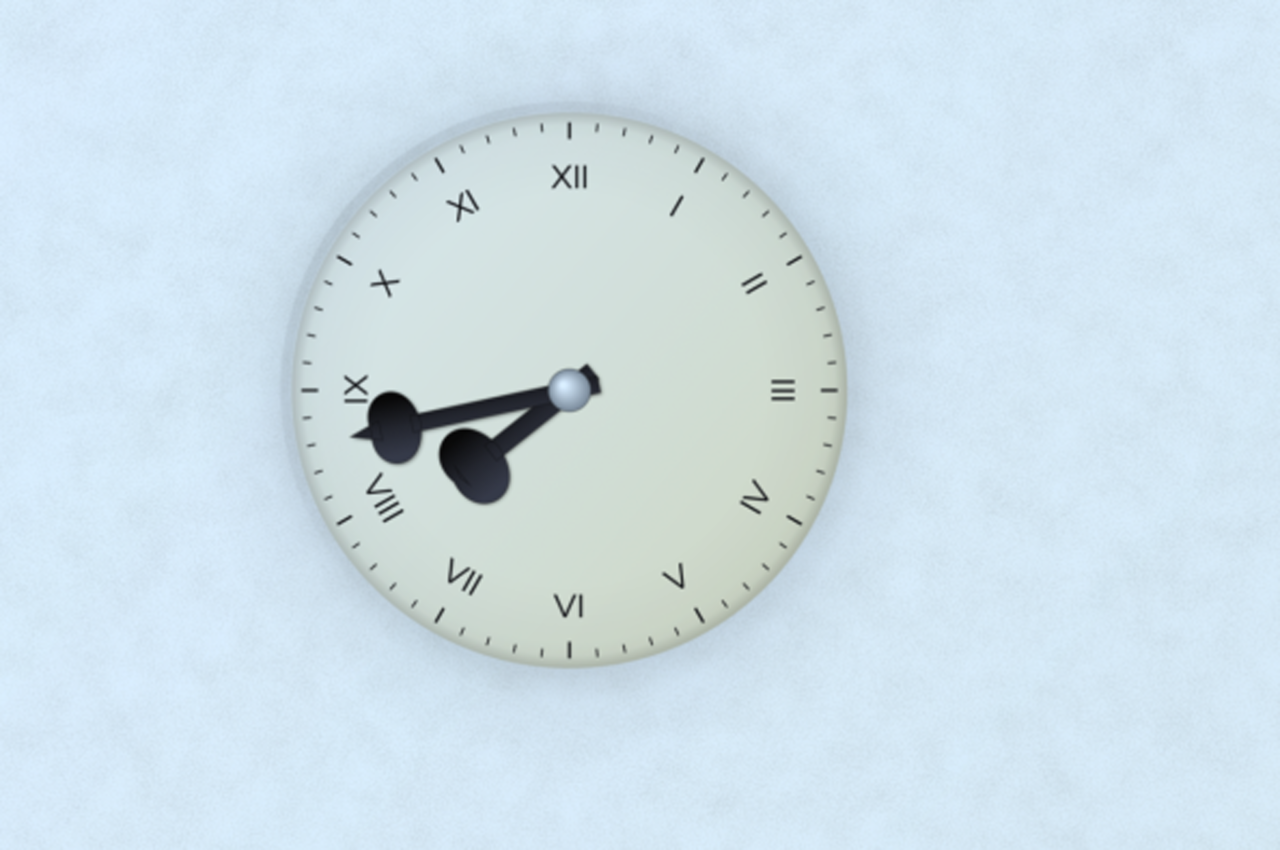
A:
7 h 43 min
